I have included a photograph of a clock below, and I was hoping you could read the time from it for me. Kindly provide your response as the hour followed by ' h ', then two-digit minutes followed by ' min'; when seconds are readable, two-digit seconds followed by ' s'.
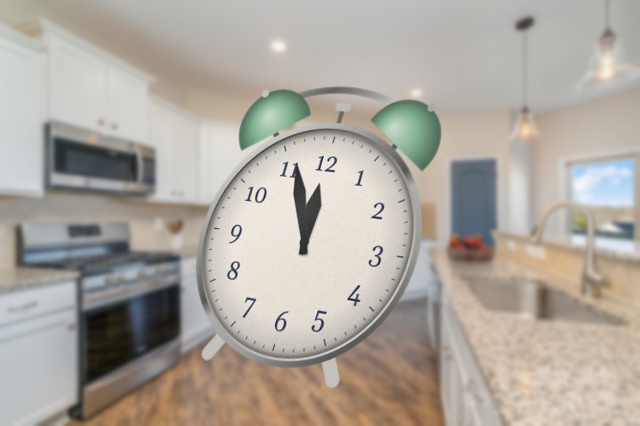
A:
11 h 56 min
